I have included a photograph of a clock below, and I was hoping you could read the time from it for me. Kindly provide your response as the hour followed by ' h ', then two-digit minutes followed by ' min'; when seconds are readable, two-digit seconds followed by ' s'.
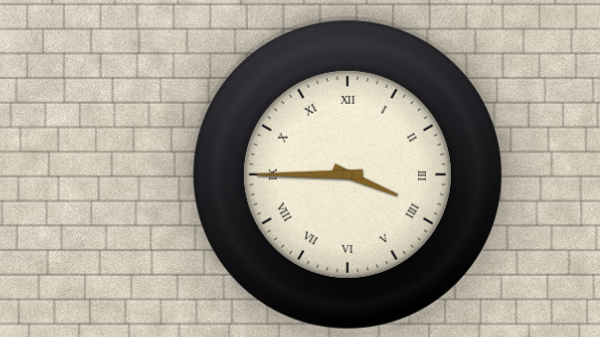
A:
3 h 45 min
